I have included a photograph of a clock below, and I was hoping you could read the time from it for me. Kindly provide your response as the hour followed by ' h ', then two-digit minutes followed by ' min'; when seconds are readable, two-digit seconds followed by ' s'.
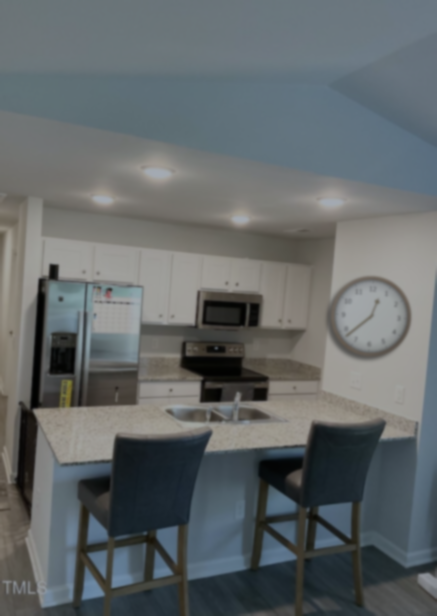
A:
12 h 38 min
